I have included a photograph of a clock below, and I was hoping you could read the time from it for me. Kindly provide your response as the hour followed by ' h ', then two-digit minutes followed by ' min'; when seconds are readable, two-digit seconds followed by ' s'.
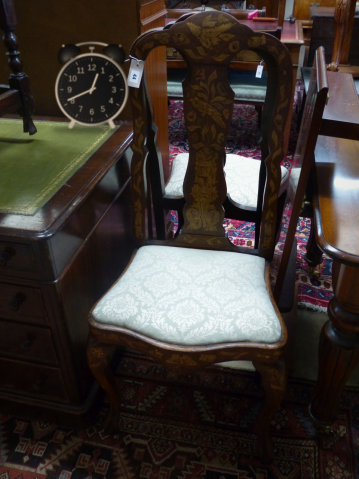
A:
12 h 41 min
